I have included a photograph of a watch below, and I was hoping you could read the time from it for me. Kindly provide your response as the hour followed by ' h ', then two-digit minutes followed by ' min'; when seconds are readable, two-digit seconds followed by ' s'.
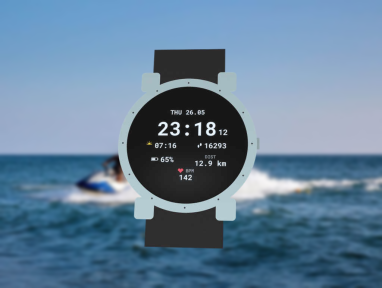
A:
23 h 18 min 12 s
